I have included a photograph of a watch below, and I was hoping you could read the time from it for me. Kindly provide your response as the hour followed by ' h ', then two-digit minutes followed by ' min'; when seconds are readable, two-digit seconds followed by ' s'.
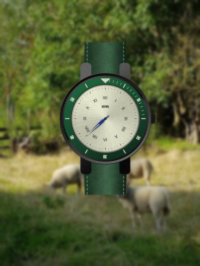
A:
7 h 38 min
